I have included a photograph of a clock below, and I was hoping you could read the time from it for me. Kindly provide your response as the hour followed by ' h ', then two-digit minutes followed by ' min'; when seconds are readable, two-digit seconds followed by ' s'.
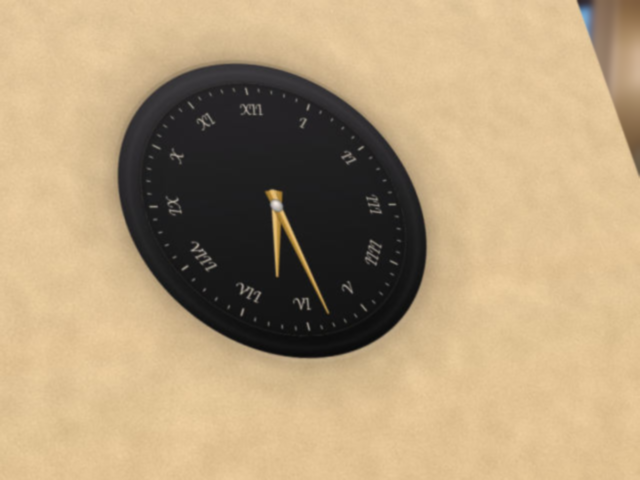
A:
6 h 28 min
